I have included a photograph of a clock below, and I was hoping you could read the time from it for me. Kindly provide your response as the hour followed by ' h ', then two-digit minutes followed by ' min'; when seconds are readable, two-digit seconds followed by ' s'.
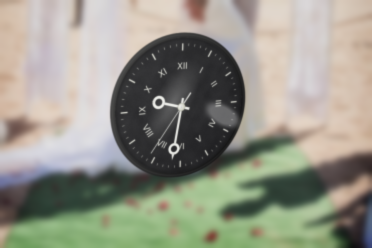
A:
9 h 31 min 36 s
